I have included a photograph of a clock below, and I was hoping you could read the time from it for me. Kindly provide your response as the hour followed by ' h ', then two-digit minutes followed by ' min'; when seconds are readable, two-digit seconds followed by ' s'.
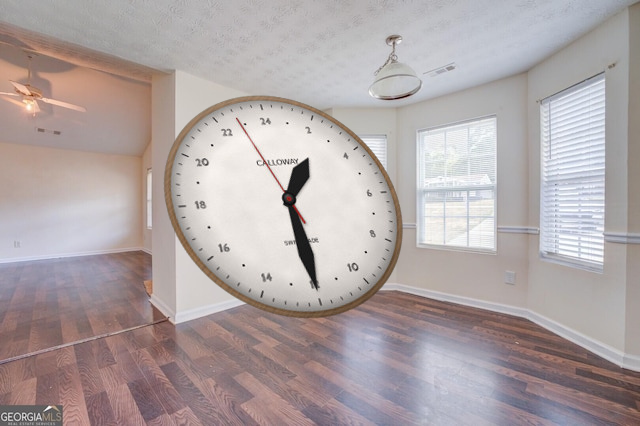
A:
2 h 29 min 57 s
